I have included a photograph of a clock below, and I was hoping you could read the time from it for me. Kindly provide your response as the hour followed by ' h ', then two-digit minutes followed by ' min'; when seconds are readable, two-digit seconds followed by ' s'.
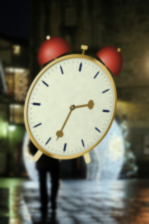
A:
2 h 33 min
